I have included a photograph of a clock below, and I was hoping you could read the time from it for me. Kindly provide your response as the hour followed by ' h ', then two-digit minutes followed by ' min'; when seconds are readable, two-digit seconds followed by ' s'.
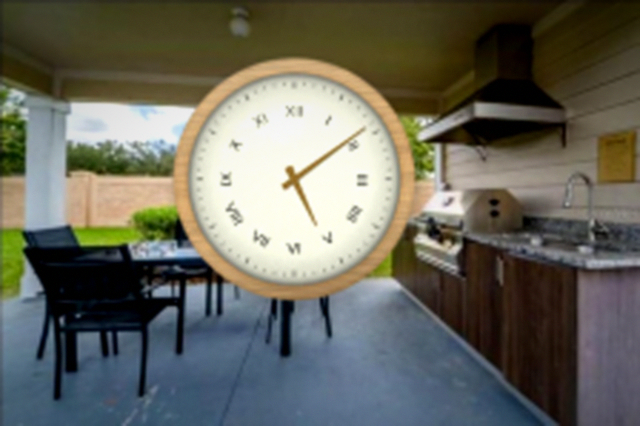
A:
5 h 09 min
